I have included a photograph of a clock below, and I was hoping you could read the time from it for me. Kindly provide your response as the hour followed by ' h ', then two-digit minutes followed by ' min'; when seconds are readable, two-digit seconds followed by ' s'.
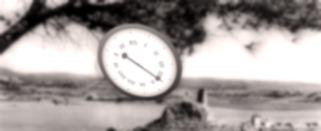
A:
10 h 22 min
